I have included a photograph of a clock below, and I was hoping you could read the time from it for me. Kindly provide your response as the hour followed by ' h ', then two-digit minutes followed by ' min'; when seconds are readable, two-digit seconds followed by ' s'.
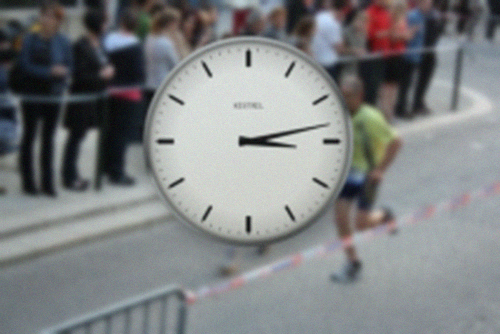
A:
3 h 13 min
